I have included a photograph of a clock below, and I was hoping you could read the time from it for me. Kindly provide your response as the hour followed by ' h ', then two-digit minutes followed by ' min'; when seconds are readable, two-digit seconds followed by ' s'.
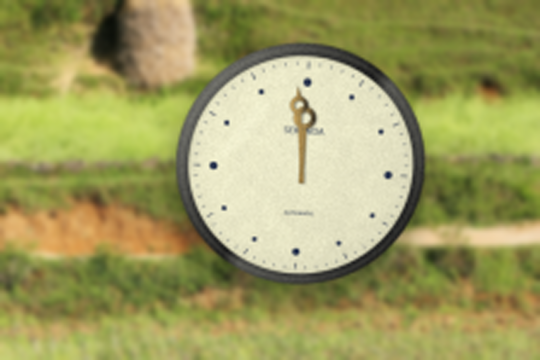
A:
11 h 59 min
